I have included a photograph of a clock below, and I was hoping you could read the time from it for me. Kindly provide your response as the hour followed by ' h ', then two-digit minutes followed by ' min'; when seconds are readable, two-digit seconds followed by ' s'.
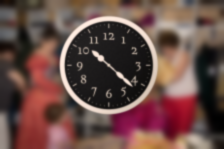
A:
10 h 22 min
